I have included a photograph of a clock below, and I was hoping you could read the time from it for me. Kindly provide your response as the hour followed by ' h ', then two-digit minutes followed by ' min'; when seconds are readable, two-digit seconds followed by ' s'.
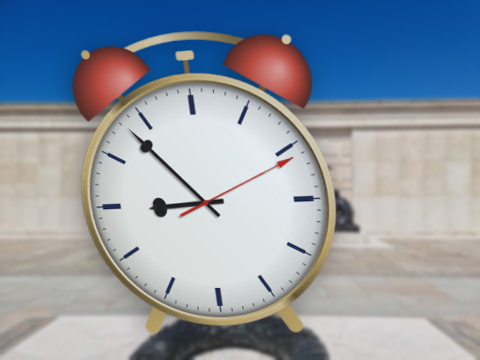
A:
8 h 53 min 11 s
